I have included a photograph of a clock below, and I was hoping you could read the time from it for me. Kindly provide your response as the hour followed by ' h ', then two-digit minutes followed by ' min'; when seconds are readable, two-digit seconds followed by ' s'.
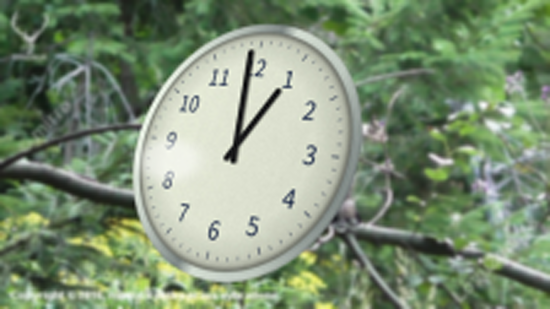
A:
12 h 59 min
